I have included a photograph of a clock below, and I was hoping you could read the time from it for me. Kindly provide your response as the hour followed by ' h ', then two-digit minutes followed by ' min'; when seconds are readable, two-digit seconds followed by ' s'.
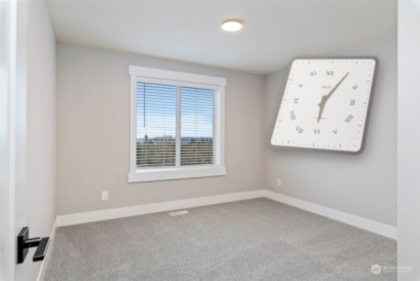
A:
6 h 05 min
